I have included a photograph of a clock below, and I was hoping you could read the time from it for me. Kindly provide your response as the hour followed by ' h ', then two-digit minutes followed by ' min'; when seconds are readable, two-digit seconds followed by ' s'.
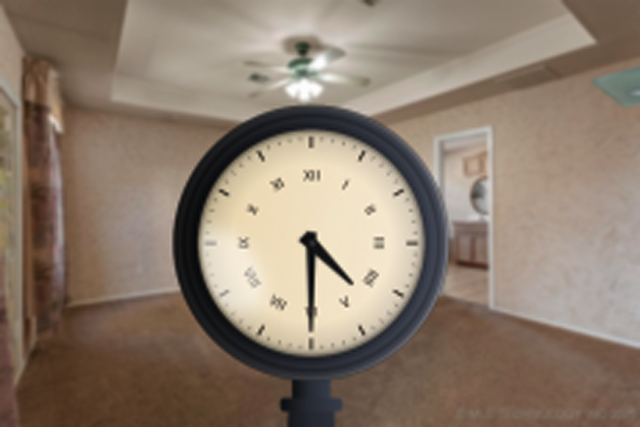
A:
4 h 30 min
